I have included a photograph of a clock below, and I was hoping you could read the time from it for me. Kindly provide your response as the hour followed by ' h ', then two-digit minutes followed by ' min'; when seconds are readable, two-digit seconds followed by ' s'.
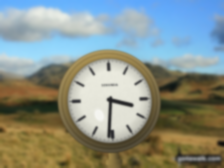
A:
3 h 31 min
